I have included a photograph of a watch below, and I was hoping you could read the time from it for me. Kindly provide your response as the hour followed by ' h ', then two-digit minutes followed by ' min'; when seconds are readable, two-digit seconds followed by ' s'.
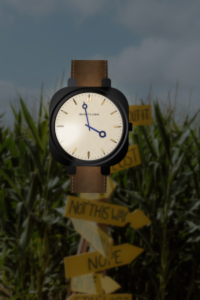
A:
3 h 58 min
